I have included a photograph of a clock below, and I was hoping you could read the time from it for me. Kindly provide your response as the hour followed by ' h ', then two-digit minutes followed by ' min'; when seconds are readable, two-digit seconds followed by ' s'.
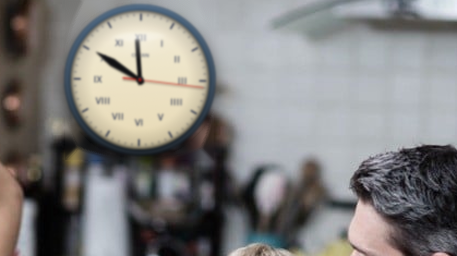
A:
11 h 50 min 16 s
